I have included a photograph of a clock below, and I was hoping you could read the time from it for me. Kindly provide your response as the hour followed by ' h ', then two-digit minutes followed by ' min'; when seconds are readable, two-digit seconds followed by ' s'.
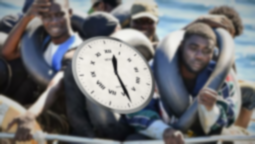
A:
12 h 29 min
